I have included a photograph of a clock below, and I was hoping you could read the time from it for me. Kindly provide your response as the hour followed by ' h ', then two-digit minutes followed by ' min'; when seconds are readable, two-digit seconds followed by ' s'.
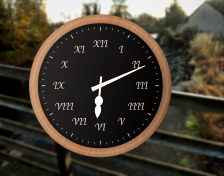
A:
6 h 11 min
